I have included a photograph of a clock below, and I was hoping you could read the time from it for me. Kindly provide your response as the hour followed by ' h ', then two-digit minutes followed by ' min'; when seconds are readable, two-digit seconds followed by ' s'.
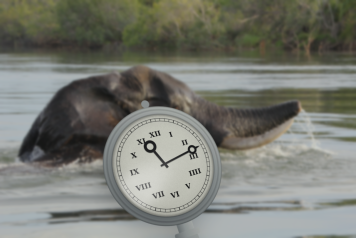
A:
11 h 13 min
